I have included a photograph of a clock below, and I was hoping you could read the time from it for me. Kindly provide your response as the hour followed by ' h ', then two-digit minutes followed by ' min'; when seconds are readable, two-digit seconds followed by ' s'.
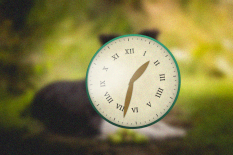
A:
1 h 33 min
